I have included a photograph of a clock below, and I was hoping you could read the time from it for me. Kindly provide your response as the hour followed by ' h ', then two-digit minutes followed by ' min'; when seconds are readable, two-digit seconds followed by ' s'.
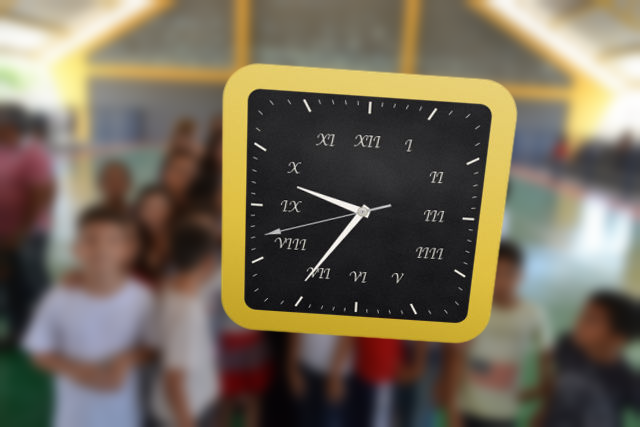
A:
9 h 35 min 42 s
